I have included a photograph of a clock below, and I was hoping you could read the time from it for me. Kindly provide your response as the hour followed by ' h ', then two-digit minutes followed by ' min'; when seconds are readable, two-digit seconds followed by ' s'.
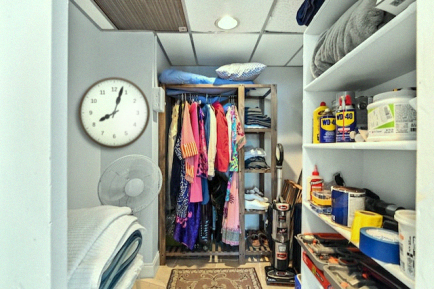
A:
8 h 03 min
